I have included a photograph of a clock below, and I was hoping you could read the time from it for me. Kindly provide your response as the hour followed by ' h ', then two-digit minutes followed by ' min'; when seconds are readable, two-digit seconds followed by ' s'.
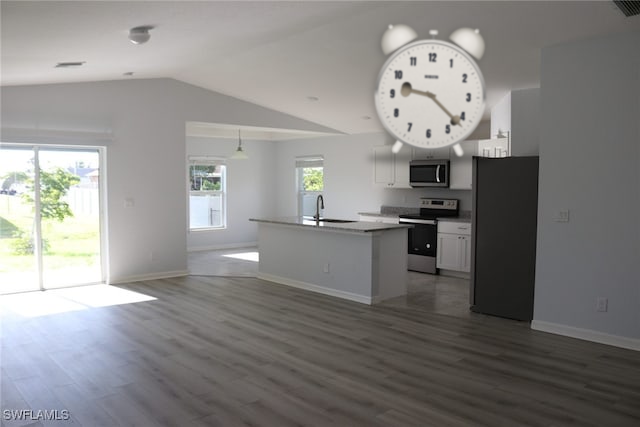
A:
9 h 22 min
